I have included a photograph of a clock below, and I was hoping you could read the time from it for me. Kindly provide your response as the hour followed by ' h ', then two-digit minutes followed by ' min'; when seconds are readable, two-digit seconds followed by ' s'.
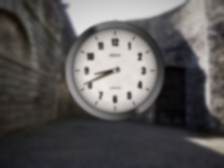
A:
8 h 41 min
